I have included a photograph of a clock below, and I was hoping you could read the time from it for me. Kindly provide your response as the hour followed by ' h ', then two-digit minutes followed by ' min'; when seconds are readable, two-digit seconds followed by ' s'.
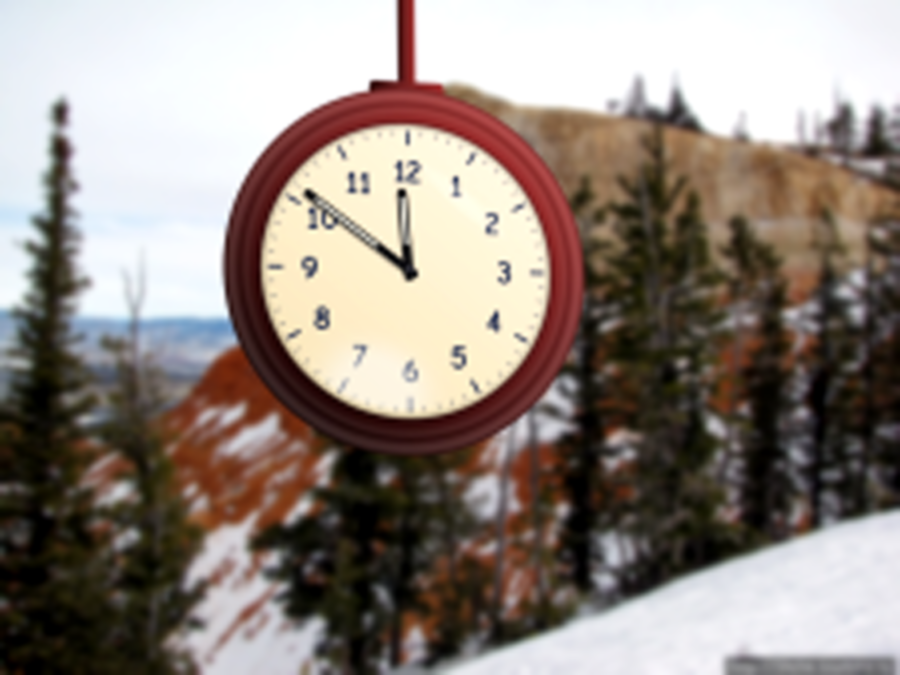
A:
11 h 51 min
